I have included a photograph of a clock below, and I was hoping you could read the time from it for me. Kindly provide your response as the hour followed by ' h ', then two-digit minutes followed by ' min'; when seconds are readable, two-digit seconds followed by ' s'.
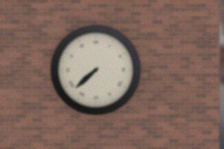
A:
7 h 38 min
